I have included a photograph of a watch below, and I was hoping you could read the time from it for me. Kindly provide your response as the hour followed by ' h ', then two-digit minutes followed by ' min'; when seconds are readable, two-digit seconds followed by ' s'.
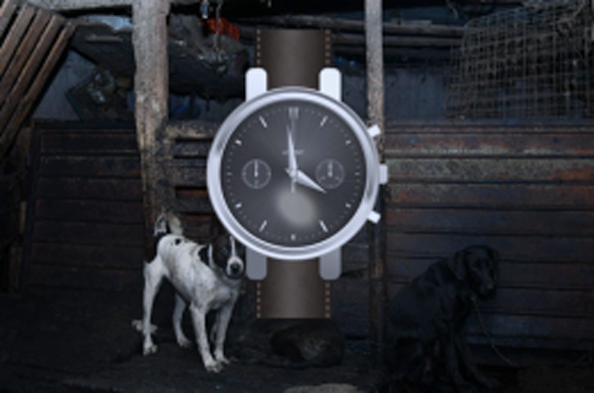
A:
3 h 59 min
